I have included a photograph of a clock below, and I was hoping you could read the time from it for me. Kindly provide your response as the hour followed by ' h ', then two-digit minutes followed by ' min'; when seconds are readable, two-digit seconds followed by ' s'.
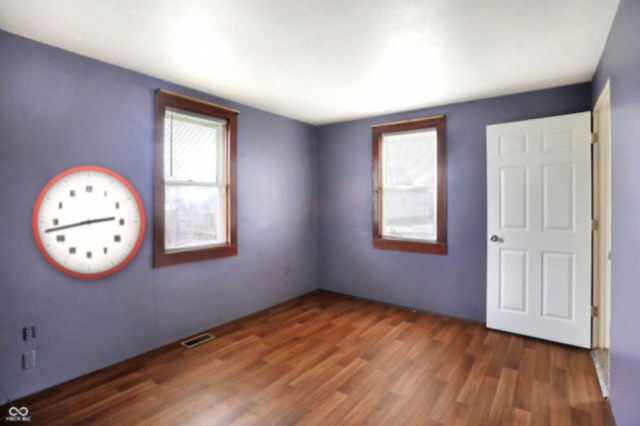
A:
2 h 43 min
